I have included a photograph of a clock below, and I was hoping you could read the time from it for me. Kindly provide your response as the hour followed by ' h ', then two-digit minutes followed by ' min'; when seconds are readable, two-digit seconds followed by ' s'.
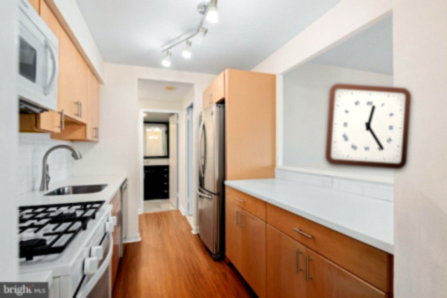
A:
12 h 24 min
